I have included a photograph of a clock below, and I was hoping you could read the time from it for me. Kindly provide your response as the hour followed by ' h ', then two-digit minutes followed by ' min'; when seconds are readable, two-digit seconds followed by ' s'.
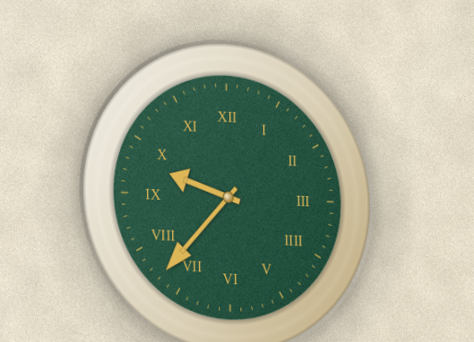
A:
9 h 37 min
